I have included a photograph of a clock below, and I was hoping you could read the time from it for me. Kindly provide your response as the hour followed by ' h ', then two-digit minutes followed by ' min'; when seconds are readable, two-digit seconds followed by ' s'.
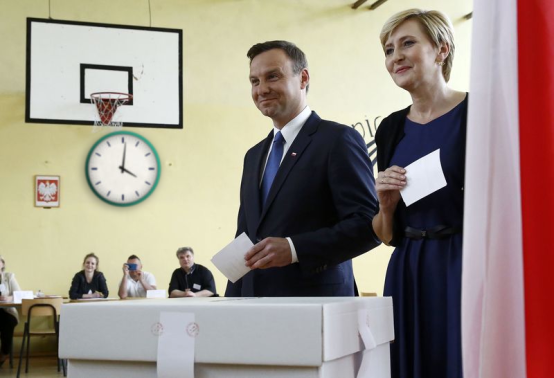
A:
4 h 01 min
